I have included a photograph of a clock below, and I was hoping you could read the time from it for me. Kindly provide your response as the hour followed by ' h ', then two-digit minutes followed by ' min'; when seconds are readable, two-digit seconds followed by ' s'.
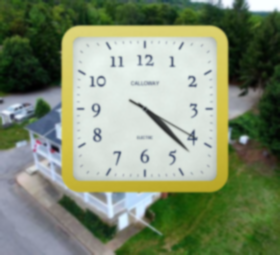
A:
4 h 22 min 20 s
